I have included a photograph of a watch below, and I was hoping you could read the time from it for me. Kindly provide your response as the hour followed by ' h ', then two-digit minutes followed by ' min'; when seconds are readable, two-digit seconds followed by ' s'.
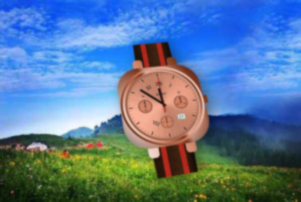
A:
11 h 52 min
